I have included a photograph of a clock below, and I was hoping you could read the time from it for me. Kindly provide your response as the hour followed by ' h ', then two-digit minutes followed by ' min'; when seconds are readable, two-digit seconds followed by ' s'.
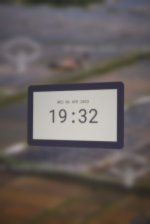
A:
19 h 32 min
